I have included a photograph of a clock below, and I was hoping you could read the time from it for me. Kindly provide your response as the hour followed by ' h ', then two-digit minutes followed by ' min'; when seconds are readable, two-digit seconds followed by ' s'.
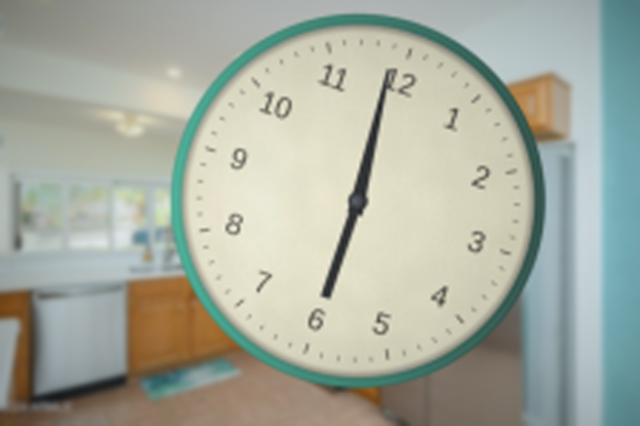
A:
5 h 59 min
